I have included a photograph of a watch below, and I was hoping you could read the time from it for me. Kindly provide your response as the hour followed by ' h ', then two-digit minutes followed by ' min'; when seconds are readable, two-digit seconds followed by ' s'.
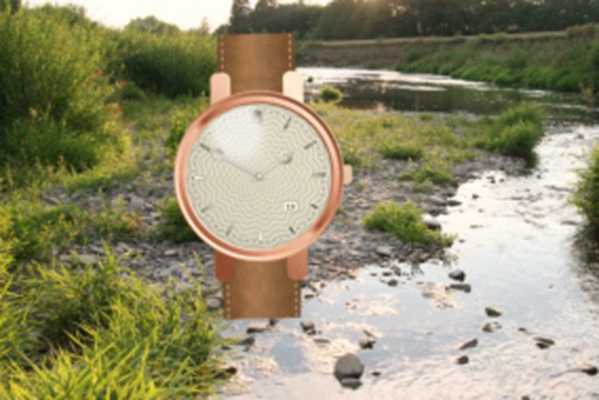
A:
1 h 50 min
